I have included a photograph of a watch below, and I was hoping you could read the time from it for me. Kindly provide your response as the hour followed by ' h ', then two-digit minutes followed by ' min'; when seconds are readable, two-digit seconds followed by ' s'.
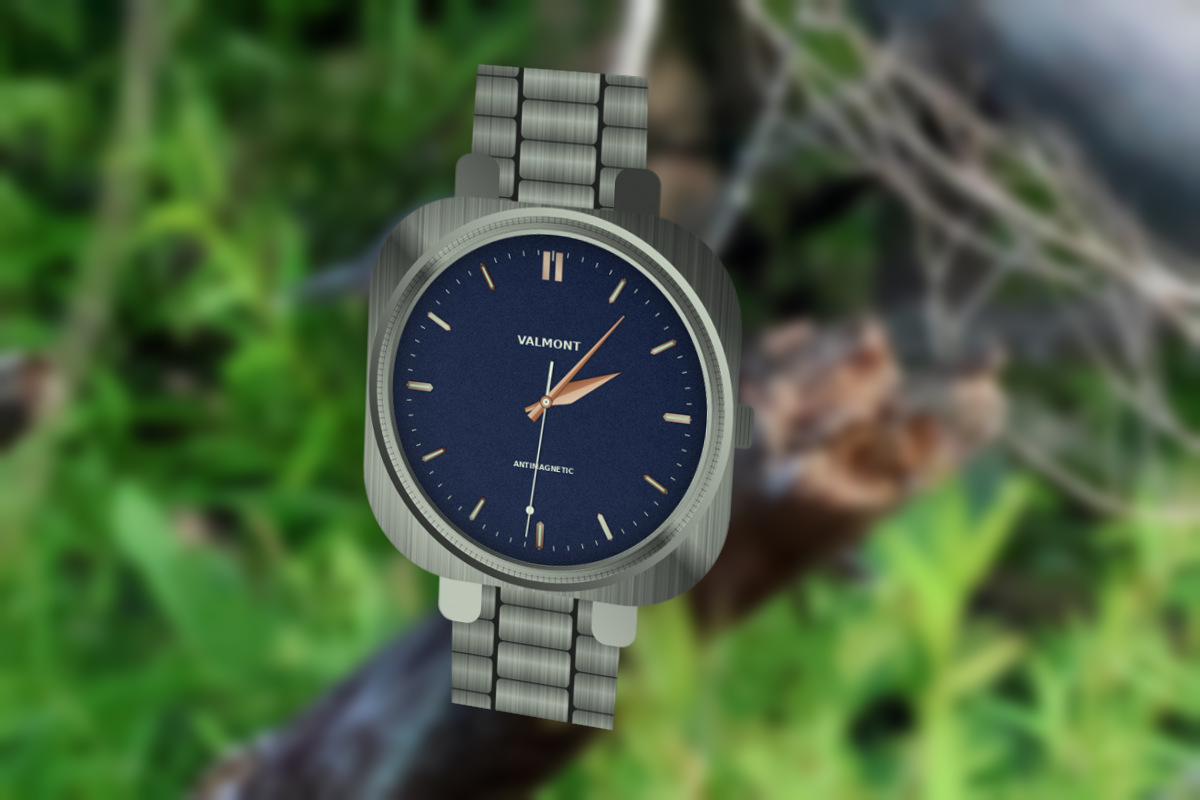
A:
2 h 06 min 31 s
